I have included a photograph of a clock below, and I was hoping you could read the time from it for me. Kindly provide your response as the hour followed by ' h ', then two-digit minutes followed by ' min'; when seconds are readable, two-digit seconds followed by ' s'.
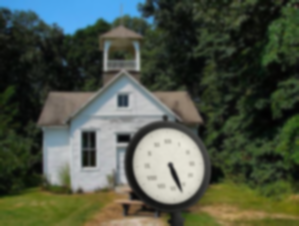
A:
5 h 27 min
